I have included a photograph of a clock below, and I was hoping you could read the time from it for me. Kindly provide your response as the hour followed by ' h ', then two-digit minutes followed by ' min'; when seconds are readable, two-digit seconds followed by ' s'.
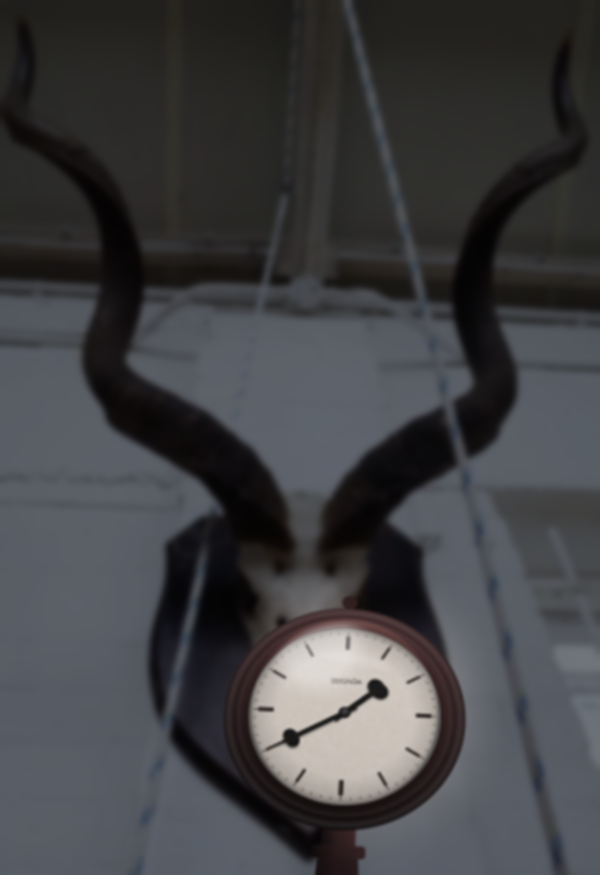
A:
1 h 40 min
